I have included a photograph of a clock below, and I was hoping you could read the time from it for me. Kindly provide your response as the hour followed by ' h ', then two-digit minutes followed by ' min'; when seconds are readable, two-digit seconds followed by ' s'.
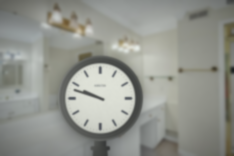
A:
9 h 48 min
